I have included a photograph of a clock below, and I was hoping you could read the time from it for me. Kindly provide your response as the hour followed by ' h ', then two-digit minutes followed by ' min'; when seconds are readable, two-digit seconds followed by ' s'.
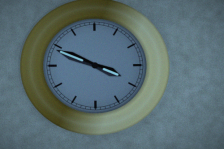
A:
3 h 49 min
